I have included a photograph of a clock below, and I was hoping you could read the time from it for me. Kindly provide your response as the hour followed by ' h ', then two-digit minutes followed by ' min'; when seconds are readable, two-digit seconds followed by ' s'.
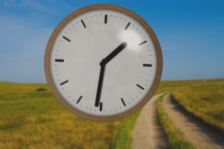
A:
1 h 31 min
